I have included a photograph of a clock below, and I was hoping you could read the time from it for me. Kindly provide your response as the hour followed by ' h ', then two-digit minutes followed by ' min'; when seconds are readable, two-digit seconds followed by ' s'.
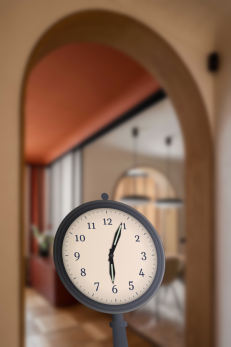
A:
6 h 04 min
